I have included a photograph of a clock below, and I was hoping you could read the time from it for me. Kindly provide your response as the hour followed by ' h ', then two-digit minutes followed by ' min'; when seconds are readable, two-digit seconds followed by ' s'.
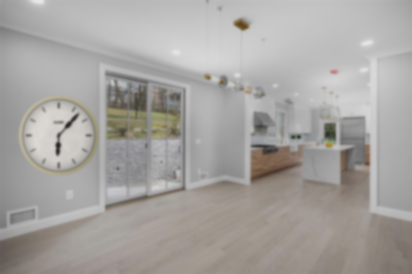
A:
6 h 07 min
